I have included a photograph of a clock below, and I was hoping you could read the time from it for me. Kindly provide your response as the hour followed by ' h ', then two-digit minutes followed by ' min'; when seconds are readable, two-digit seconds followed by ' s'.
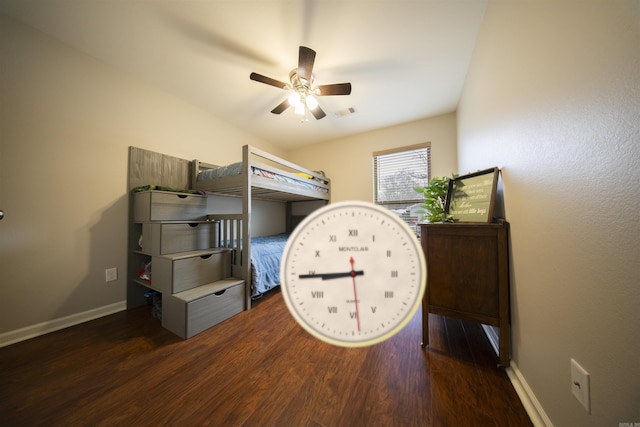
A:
8 h 44 min 29 s
